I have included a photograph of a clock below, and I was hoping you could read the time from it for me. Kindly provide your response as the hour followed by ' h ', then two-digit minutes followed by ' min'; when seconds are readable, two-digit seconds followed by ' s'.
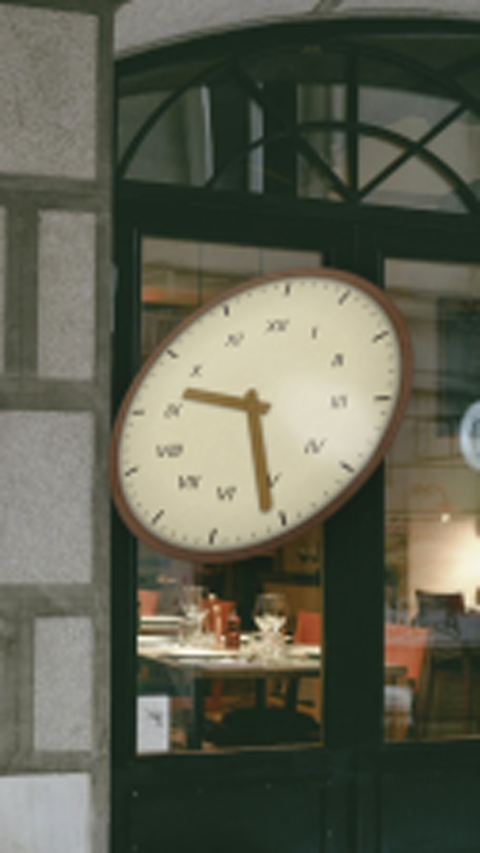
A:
9 h 26 min
